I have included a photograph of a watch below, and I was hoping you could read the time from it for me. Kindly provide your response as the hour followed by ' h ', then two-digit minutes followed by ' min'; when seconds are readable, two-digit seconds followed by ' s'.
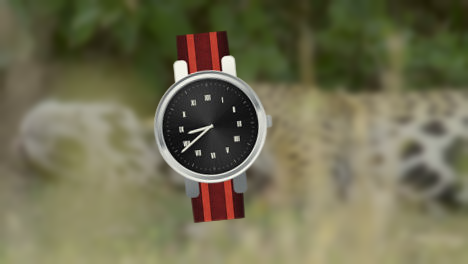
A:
8 h 39 min
